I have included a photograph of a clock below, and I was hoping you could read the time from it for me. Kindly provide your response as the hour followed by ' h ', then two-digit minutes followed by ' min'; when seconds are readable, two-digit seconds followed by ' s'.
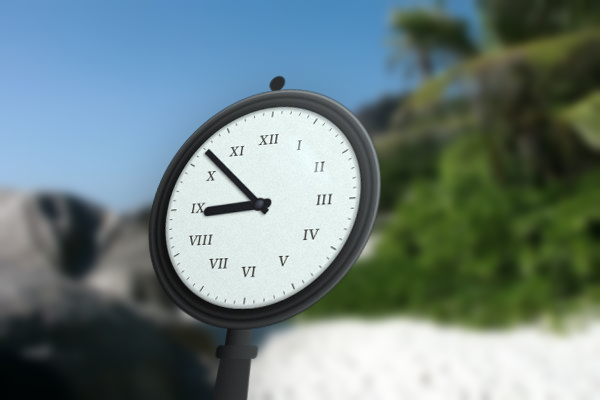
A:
8 h 52 min
